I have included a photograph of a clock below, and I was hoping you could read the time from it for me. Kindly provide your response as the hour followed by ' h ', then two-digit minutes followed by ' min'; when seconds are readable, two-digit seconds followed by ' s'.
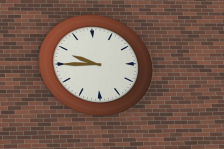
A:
9 h 45 min
